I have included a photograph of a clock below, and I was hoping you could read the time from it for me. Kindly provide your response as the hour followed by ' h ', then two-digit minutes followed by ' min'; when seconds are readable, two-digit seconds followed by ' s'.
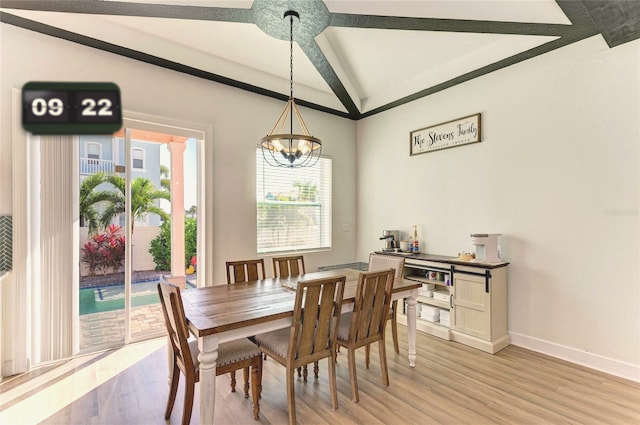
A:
9 h 22 min
